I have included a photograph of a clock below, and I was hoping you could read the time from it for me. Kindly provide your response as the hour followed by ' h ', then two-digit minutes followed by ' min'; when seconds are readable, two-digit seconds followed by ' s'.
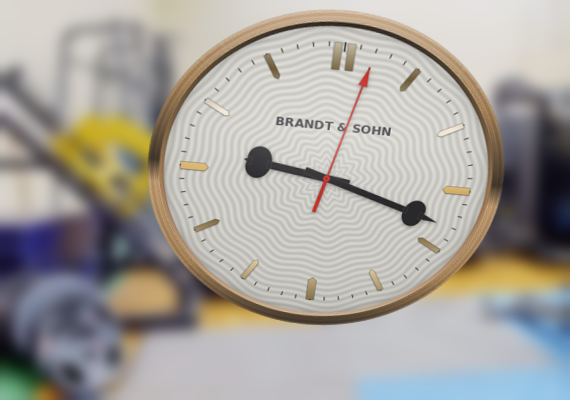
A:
9 h 18 min 02 s
